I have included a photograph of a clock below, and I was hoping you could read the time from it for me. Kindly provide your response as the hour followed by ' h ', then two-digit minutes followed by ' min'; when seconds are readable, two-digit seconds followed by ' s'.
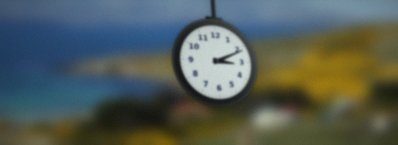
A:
3 h 11 min
